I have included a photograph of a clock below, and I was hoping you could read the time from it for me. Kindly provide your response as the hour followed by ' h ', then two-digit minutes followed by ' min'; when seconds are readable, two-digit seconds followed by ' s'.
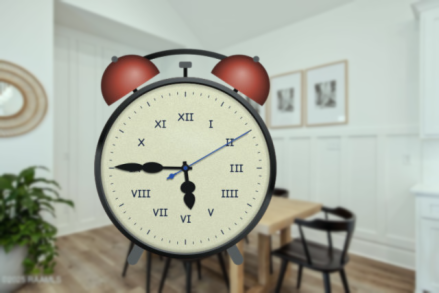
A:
5 h 45 min 10 s
